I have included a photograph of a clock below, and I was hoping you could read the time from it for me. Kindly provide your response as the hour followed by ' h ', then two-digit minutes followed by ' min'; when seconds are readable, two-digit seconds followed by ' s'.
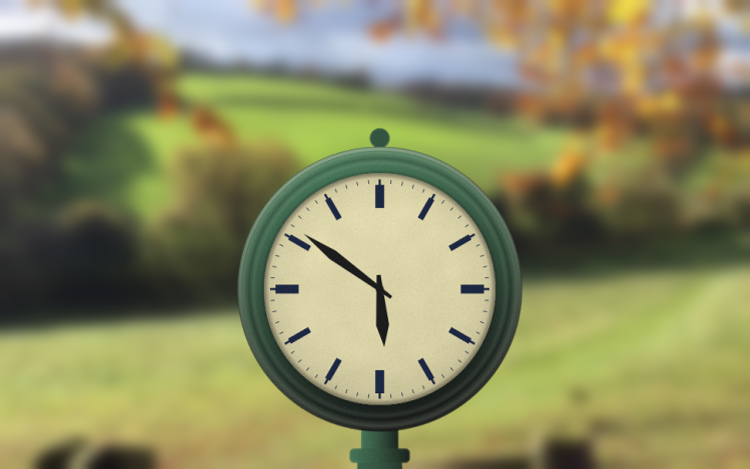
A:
5 h 51 min
